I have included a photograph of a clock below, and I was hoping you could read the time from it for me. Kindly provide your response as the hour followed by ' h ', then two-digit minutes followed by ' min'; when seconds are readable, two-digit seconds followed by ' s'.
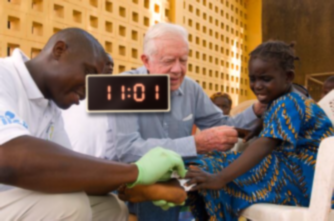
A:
11 h 01 min
